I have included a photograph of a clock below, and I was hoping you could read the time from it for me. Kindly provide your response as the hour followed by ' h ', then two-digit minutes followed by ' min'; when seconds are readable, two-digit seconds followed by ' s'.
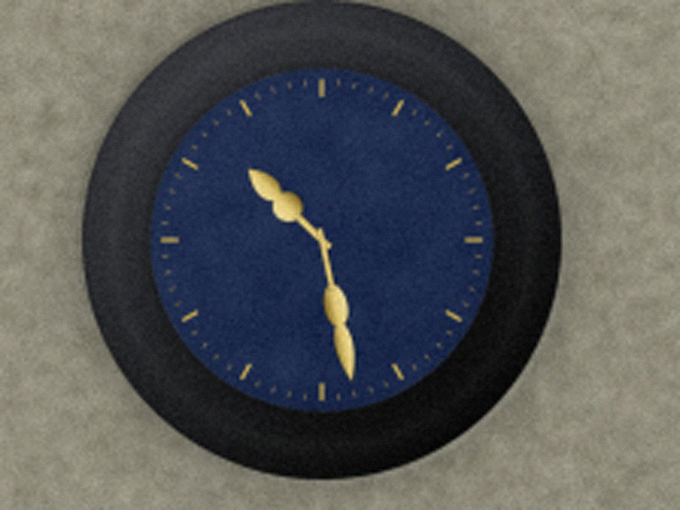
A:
10 h 28 min
